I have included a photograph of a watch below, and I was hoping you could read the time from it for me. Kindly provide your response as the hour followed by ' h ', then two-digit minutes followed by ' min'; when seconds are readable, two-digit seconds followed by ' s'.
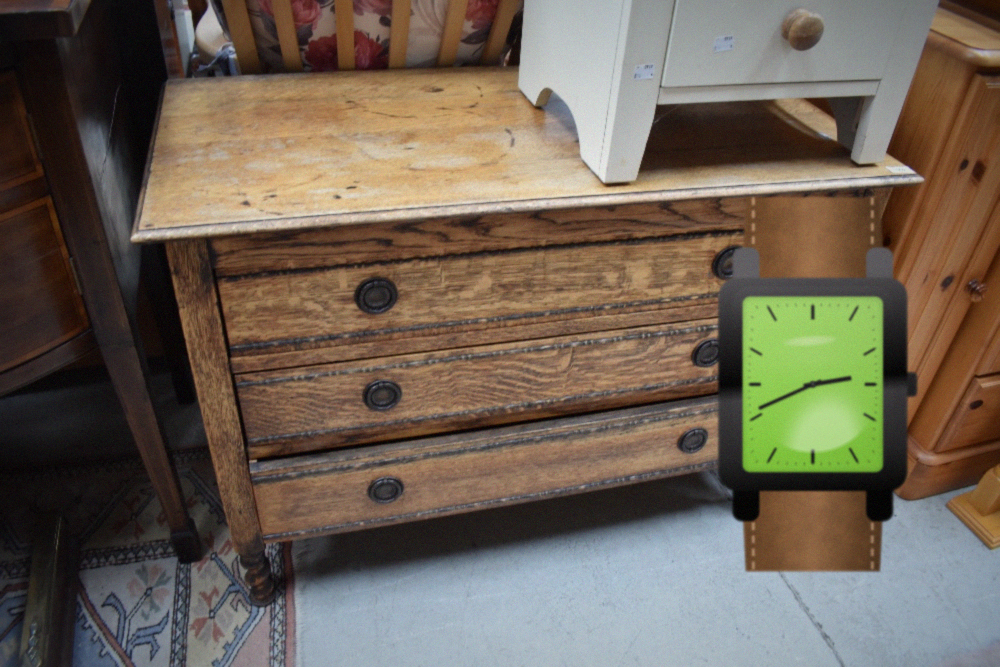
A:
2 h 41 min
